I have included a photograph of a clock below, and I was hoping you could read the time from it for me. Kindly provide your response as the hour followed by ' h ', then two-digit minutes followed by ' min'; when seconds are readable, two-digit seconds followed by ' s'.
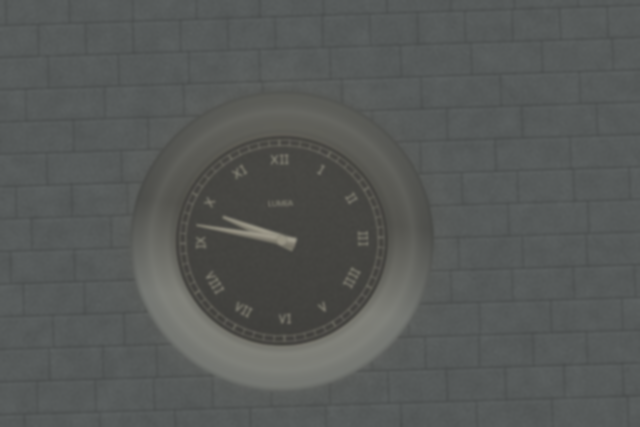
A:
9 h 47 min
